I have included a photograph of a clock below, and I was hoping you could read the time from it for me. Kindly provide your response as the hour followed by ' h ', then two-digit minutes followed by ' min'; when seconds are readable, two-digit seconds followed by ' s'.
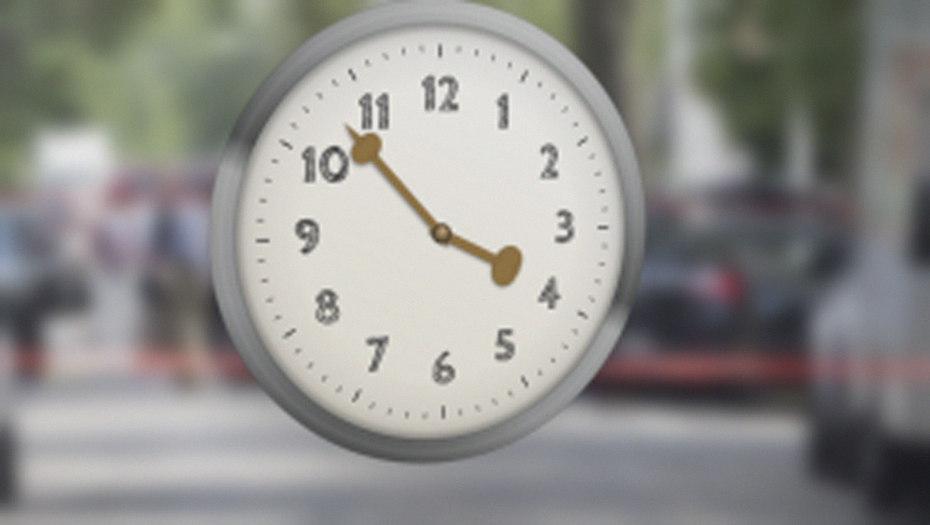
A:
3 h 53 min
